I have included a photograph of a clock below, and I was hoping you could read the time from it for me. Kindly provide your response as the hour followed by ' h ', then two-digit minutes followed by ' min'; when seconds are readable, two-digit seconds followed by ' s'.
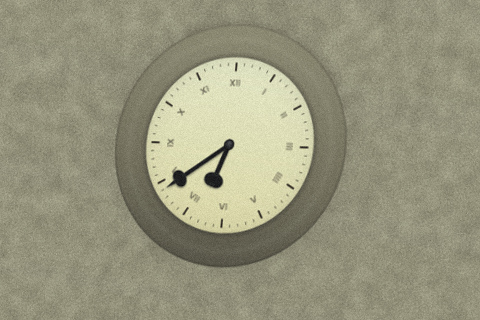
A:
6 h 39 min
